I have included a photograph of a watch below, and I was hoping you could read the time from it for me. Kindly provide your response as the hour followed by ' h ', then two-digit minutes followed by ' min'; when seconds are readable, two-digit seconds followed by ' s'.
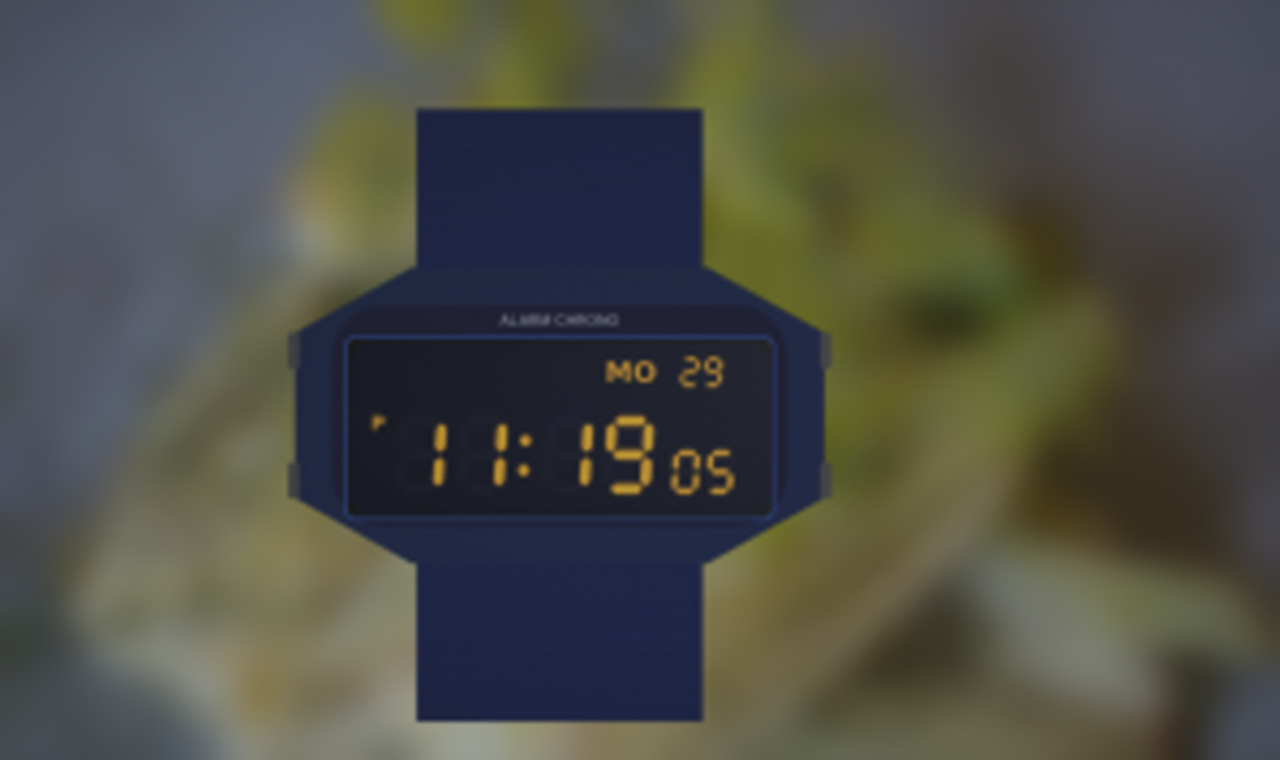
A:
11 h 19 min 05 s
